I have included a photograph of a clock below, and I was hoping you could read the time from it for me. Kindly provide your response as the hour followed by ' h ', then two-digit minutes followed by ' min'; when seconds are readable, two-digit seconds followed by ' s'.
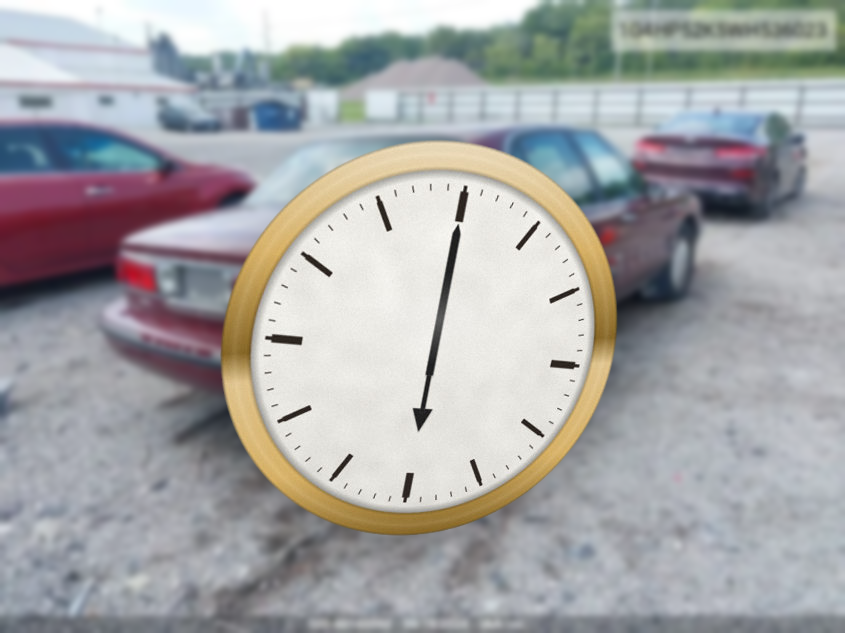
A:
6 h 00 min
